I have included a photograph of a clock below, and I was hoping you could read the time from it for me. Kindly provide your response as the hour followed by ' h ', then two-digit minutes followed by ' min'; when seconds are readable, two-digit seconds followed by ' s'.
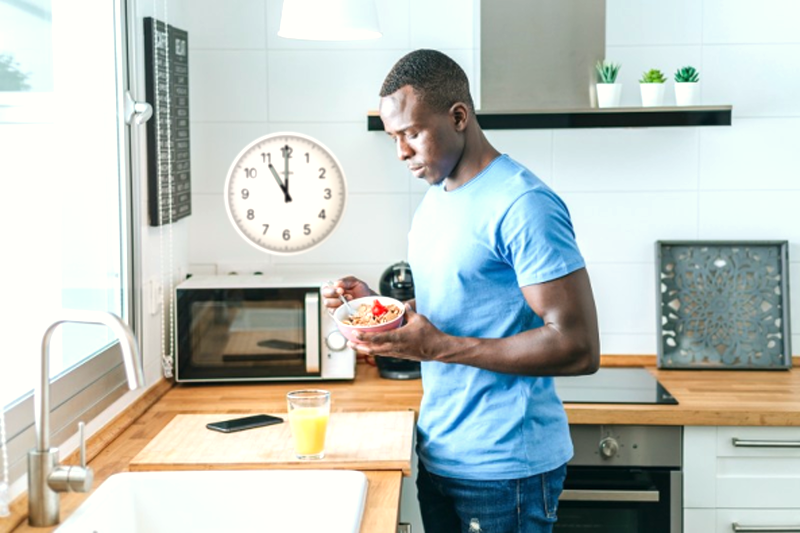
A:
11 h 00 min
